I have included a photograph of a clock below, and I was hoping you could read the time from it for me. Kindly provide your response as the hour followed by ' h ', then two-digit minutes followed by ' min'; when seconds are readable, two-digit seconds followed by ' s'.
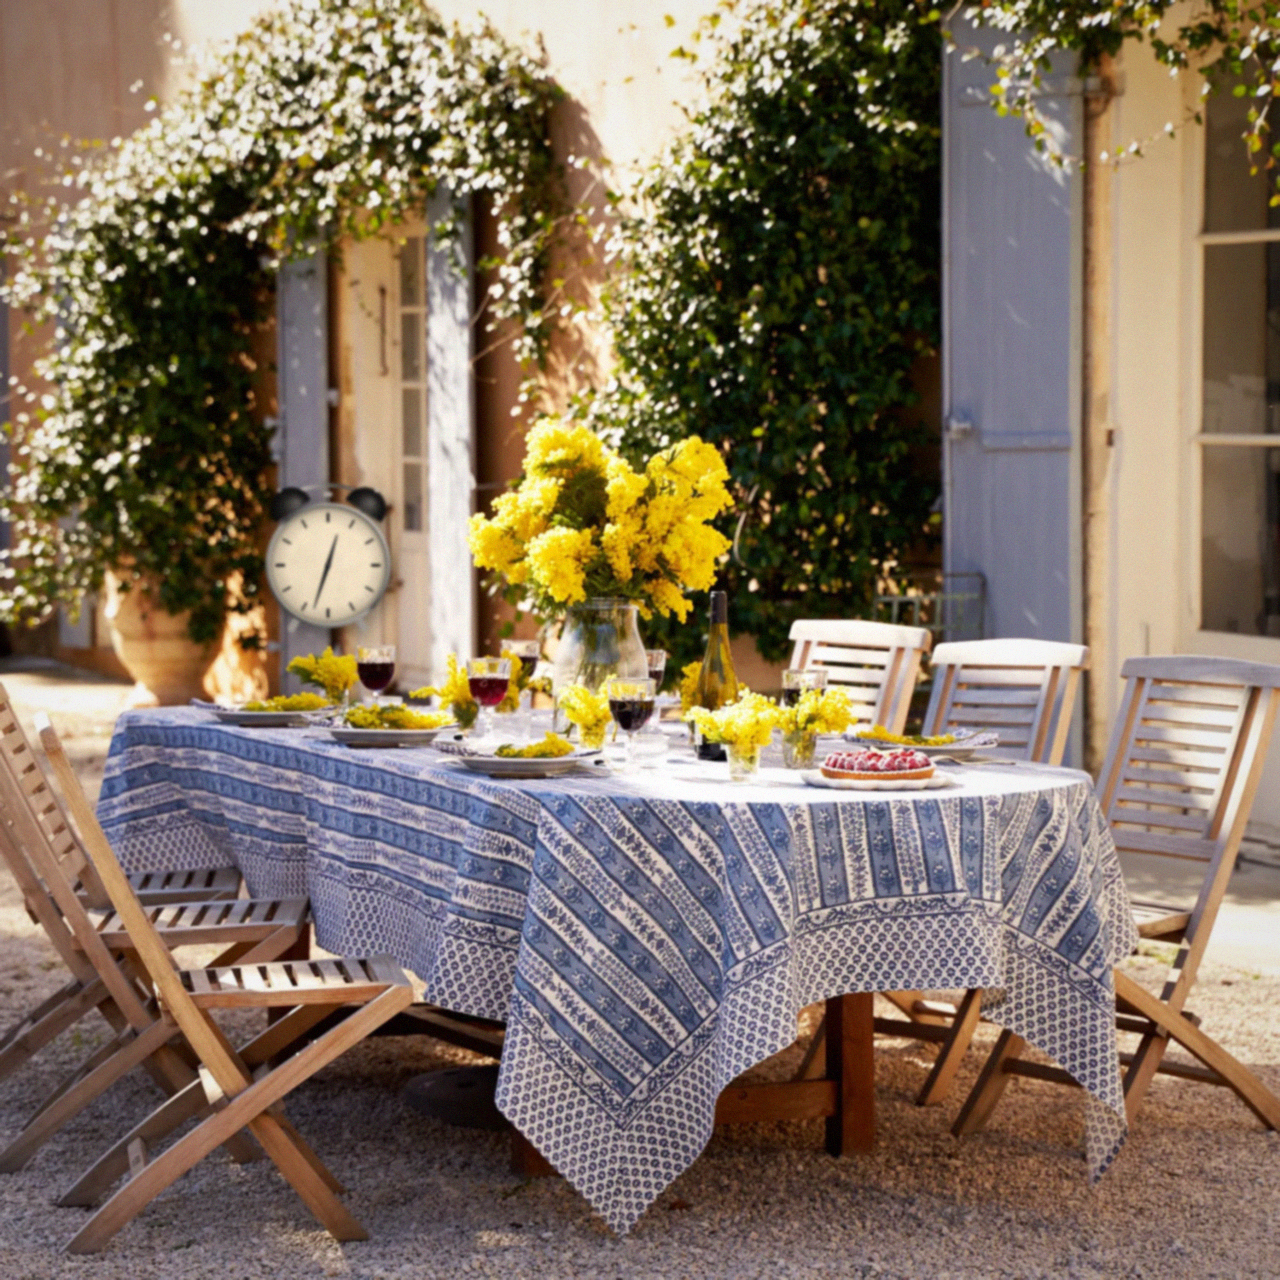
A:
12 h 33 min
